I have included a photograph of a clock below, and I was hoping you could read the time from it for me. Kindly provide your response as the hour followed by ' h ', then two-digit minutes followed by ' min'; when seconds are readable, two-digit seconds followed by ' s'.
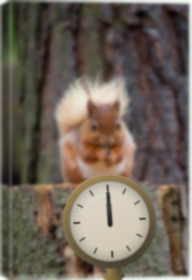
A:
12 h 00 min
